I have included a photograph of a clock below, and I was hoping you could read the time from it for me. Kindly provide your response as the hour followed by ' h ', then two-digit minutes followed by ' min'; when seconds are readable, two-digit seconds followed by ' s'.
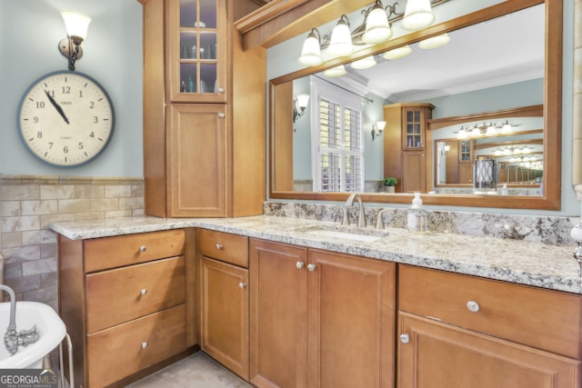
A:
10 h 54 min
